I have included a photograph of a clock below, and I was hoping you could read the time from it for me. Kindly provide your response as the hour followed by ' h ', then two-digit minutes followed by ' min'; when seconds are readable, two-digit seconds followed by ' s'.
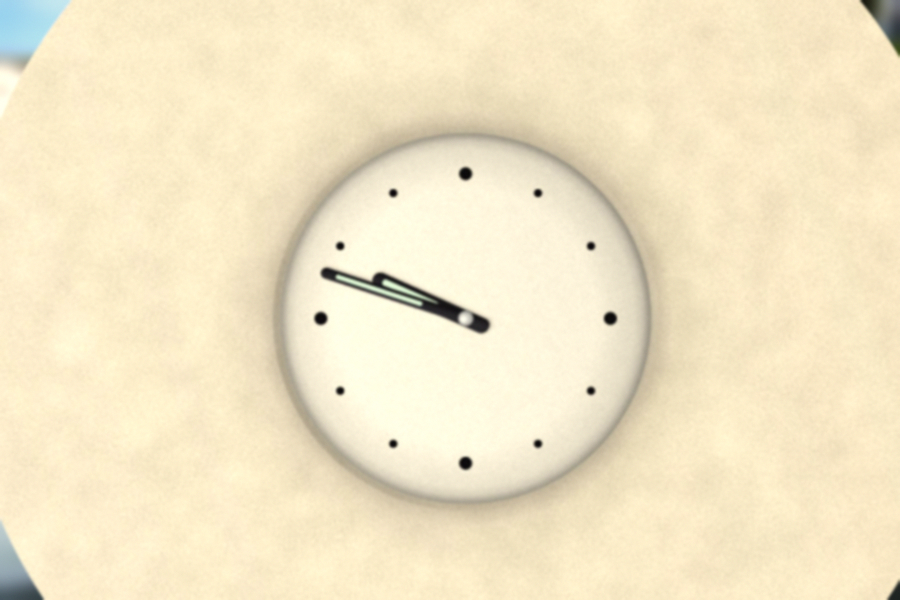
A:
9 h 48 min
